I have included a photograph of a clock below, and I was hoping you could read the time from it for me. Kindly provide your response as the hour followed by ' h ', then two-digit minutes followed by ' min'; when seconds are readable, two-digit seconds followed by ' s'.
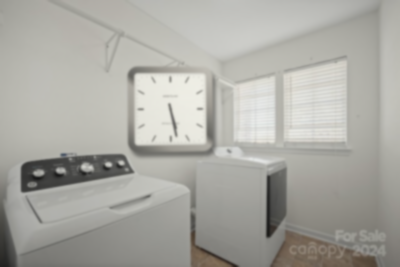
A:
5 h 28 min
